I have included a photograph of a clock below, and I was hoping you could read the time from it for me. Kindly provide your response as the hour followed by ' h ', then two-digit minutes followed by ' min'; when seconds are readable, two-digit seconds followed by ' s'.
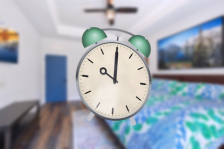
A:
10 h 00 min
